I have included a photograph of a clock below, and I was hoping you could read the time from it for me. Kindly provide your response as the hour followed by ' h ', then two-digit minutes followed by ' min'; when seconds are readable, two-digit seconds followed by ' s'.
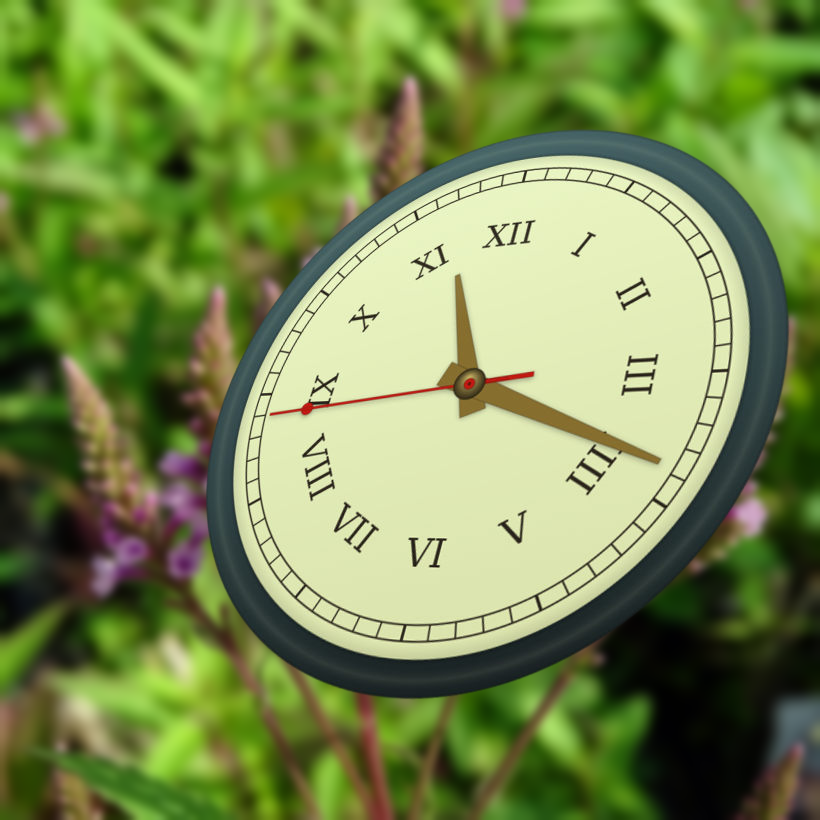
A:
11 h 18 min 44 s
